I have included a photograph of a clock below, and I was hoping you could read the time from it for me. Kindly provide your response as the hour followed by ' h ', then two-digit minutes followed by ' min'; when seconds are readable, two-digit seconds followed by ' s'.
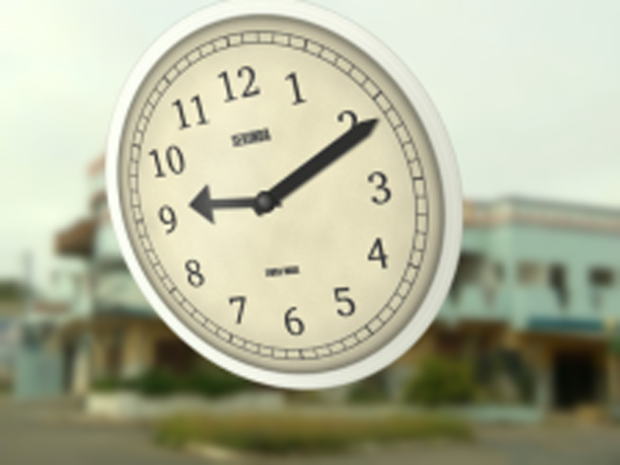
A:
9 h 11 min
